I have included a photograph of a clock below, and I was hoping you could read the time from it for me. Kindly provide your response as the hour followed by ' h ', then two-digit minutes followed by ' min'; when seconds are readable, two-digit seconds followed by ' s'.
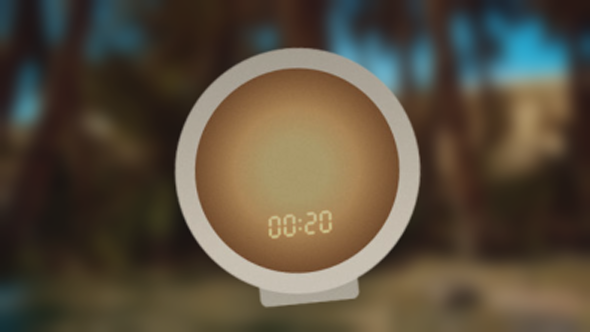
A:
0 h 20 min
